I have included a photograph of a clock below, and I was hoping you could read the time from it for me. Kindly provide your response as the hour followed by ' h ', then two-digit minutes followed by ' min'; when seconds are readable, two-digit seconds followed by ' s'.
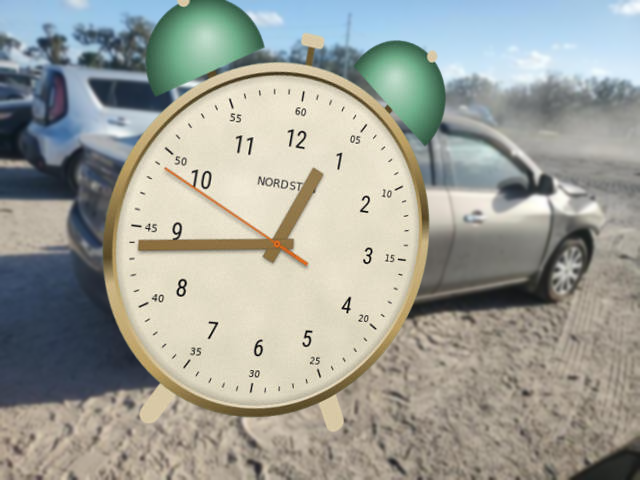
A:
12 h 43 min 49 s
